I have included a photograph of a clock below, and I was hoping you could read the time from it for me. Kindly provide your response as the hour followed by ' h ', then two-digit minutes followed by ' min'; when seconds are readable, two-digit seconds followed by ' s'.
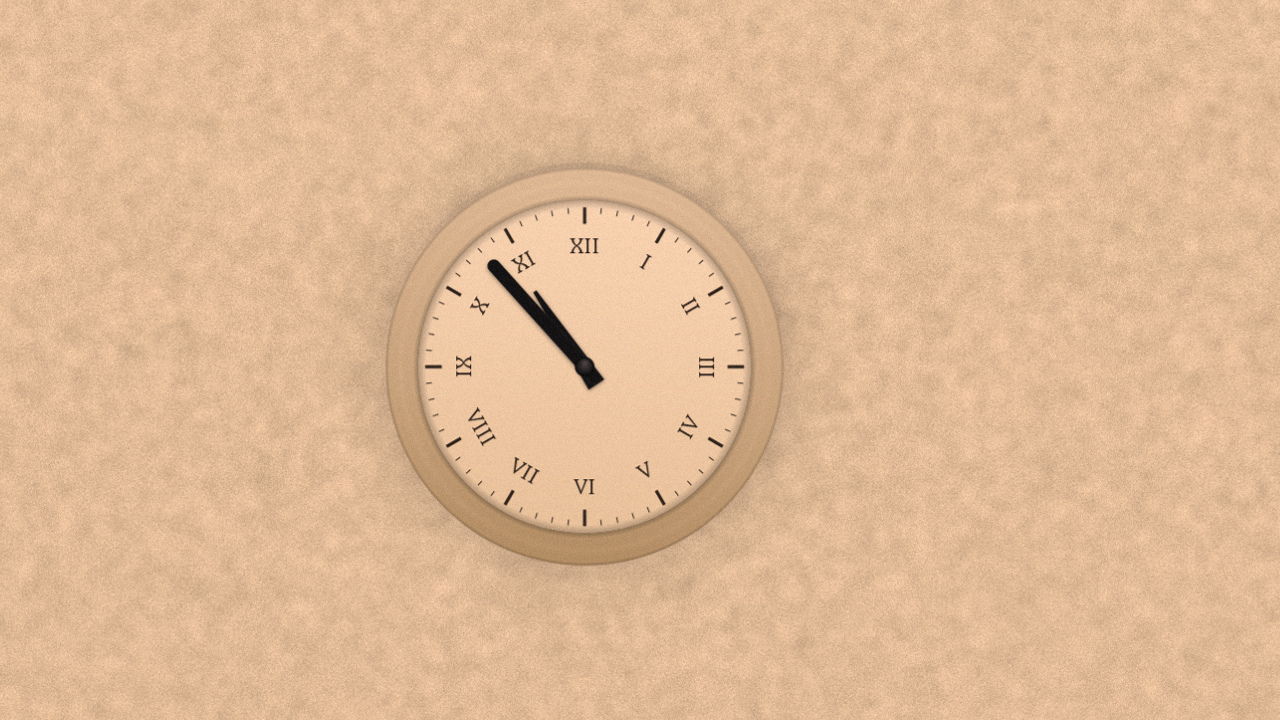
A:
10 h 53 min
